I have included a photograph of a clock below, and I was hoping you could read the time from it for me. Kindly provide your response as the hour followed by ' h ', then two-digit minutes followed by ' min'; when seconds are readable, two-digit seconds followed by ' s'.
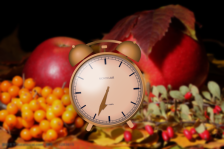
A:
6 h 34 min
